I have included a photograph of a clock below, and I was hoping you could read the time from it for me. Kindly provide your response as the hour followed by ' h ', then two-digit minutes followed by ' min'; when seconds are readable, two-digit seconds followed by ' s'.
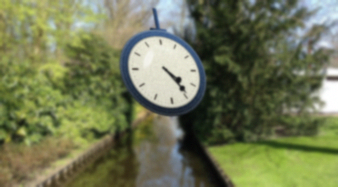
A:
4 h 24 min
